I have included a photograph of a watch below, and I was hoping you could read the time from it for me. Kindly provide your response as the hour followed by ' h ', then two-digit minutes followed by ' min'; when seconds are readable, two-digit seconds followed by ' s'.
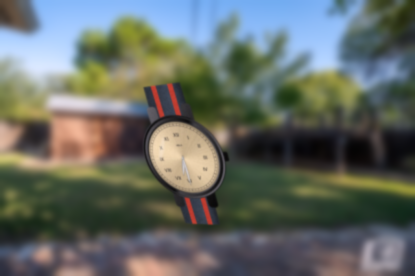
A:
6 h 30 min
